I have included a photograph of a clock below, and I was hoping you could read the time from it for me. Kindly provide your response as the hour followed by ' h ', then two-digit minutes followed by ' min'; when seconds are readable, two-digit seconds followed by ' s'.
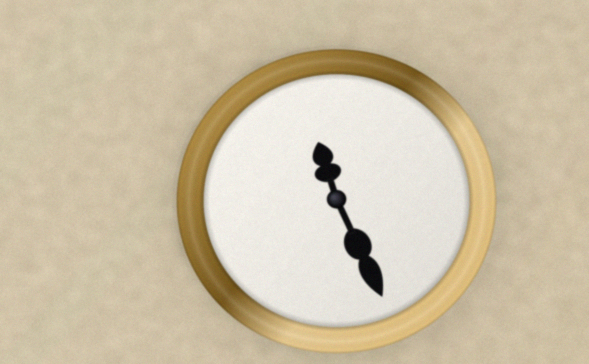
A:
11 h 26 min
